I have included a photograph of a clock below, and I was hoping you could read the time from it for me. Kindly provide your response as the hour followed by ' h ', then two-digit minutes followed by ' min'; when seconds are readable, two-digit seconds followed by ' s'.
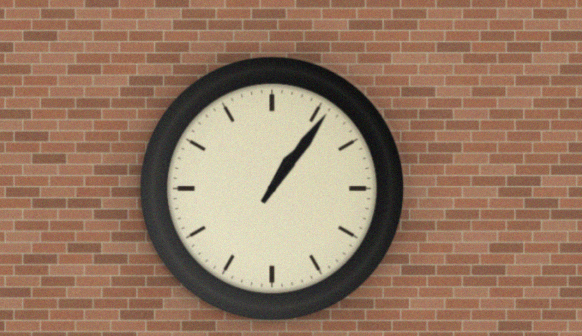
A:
1 h 06 min
